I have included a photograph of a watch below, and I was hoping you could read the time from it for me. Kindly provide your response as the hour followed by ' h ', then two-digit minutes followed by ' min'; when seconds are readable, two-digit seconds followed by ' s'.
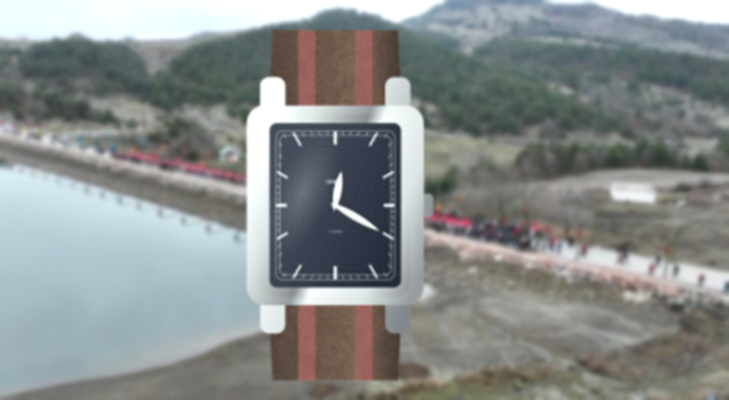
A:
12 h 20 min
